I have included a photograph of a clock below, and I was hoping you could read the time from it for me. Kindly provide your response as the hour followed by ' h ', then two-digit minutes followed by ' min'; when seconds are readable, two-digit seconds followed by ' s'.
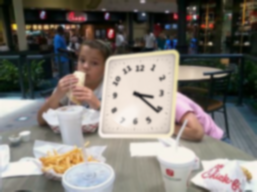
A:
3 h 21 min
